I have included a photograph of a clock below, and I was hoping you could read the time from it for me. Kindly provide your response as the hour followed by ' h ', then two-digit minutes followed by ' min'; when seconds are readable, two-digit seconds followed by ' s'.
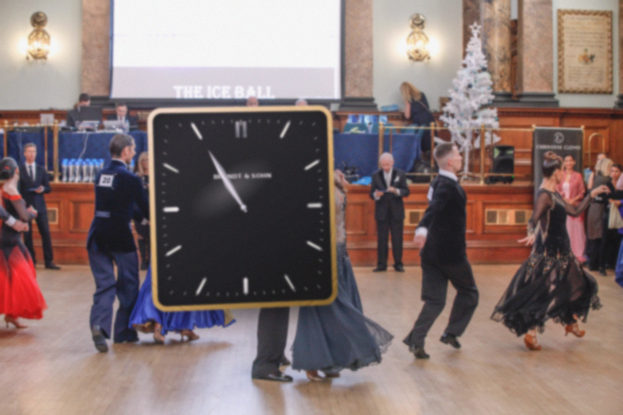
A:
10 h 55 min
